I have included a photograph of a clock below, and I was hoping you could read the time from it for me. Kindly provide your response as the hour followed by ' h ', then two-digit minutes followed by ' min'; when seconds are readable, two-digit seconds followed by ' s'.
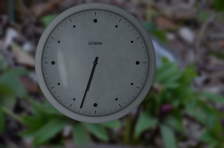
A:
6 h 33 min
